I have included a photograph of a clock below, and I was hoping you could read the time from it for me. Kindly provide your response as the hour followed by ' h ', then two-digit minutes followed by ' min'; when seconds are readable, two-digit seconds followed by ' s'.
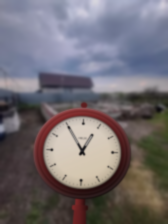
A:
12 h 55 min
